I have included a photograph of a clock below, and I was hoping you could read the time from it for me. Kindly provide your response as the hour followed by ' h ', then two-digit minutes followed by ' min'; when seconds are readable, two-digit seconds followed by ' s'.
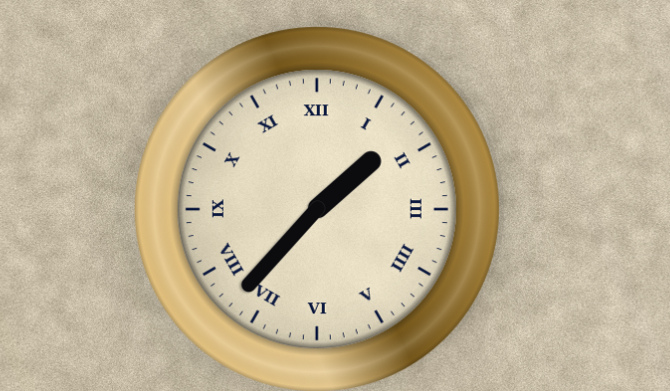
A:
1 h 37 min
